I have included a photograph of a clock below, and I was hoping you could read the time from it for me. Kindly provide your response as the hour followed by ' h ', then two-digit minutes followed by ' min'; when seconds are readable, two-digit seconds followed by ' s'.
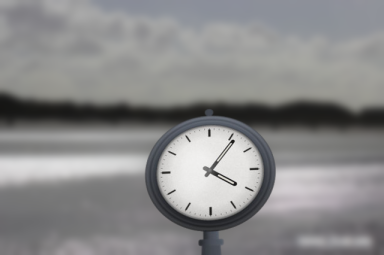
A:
4 h 06 min
